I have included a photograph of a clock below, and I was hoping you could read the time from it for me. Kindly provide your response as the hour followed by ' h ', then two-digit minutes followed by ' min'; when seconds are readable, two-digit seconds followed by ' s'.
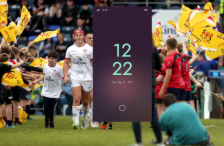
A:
12 h 22 min
